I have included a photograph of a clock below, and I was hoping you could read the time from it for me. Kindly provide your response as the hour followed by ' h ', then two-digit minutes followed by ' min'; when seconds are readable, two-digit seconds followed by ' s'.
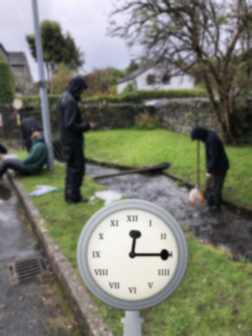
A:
12 h 15 min
